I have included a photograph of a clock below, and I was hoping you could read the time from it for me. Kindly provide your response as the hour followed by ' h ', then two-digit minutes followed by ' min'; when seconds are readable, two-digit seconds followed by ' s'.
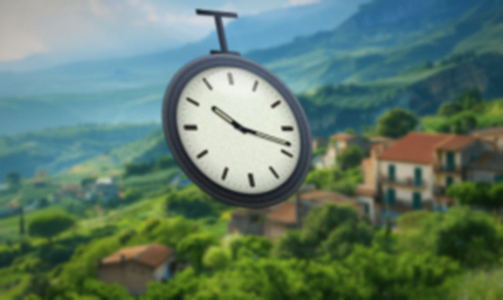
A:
10 h 18 min
